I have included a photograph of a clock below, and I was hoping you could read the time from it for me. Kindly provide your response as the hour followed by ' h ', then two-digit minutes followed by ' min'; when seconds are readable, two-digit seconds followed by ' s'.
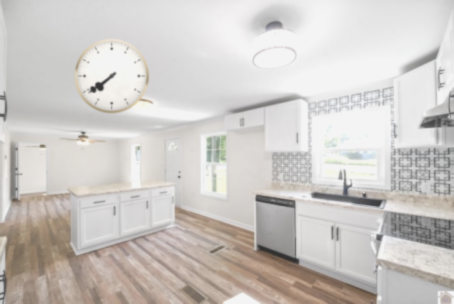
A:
7 h 39 min
